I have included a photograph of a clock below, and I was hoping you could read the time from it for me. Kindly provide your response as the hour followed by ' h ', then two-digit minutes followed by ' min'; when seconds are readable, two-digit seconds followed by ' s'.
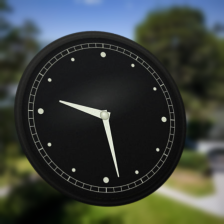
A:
9 h 28 min
